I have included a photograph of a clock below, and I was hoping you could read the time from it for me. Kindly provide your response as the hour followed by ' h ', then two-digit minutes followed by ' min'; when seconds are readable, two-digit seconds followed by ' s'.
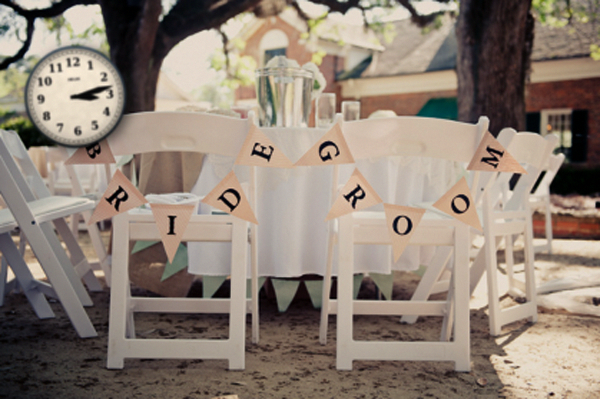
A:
3 h 13 min
